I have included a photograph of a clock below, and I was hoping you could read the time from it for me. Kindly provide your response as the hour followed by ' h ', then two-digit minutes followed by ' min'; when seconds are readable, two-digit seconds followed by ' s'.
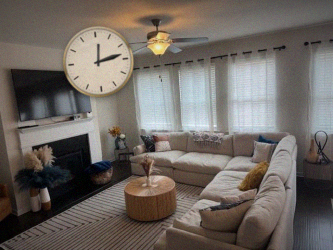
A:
12 h 13 min
